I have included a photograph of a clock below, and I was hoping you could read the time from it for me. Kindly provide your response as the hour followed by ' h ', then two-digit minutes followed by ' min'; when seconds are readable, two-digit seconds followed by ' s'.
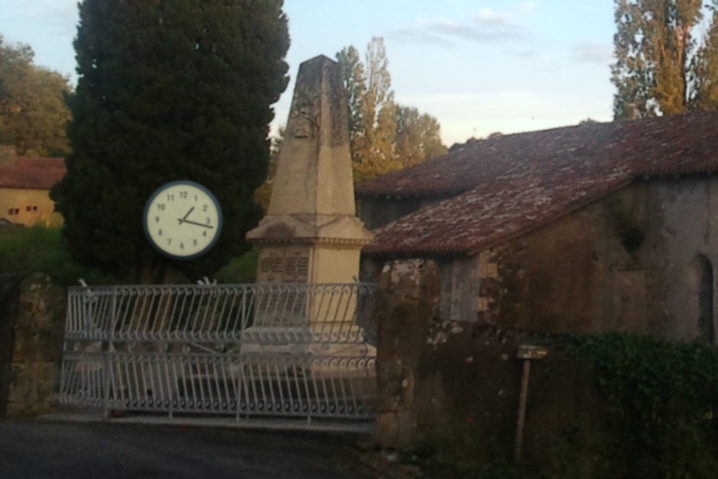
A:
1 h 17 min
